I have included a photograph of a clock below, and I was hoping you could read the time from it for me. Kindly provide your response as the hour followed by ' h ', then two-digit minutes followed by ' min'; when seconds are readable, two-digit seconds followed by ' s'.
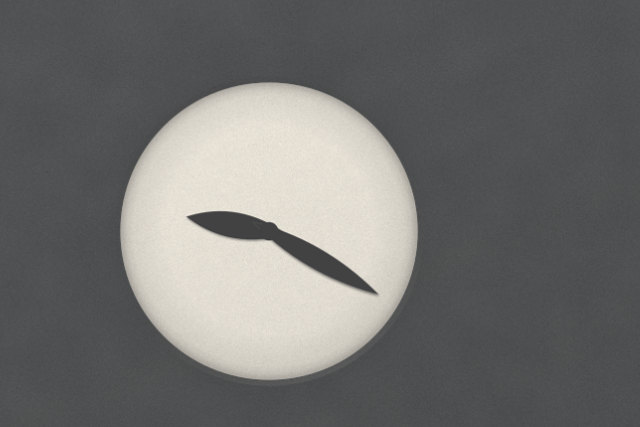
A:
9 h 20 min
